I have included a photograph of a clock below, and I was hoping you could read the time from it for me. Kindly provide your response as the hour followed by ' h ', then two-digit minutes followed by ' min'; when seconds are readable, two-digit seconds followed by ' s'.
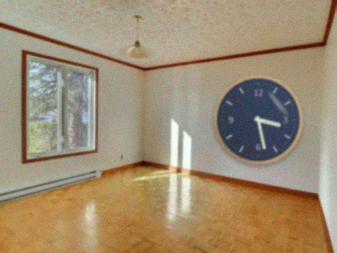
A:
3 h 28 min
